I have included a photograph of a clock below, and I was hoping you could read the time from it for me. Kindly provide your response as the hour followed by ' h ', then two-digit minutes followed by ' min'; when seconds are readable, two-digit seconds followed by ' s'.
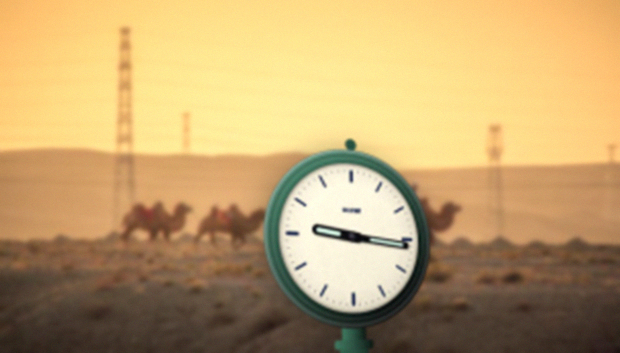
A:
9 h 16 min
